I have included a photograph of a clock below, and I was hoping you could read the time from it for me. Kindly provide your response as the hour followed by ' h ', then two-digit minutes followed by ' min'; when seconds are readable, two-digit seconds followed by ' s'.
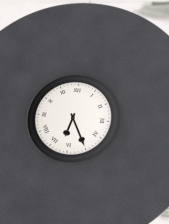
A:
6 h 25 min
